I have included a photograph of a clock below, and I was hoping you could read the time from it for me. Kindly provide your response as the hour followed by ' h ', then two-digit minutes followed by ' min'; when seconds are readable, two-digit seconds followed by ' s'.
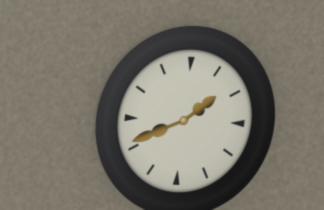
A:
1 h 41 min
